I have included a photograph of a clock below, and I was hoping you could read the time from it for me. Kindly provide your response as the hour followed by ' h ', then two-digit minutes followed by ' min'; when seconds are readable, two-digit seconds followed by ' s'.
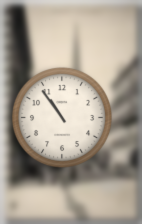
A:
10 h 54 min
